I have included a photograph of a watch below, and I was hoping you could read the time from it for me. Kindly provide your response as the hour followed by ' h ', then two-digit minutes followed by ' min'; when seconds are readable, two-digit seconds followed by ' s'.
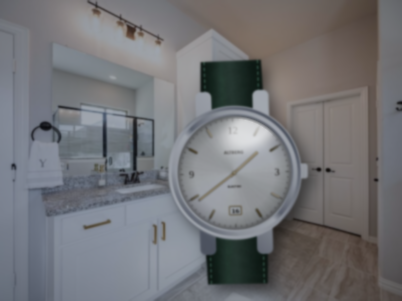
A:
1 h 39 min
